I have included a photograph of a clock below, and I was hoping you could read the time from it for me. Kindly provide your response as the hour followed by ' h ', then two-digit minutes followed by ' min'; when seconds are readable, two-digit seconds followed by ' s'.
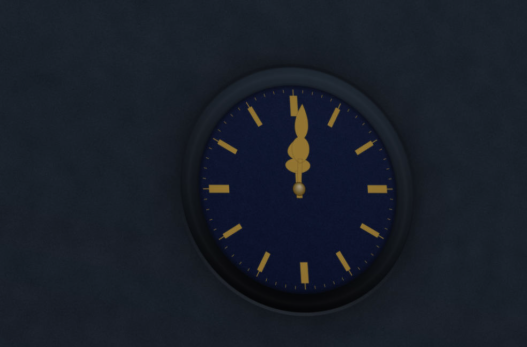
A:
12 h 01 min
